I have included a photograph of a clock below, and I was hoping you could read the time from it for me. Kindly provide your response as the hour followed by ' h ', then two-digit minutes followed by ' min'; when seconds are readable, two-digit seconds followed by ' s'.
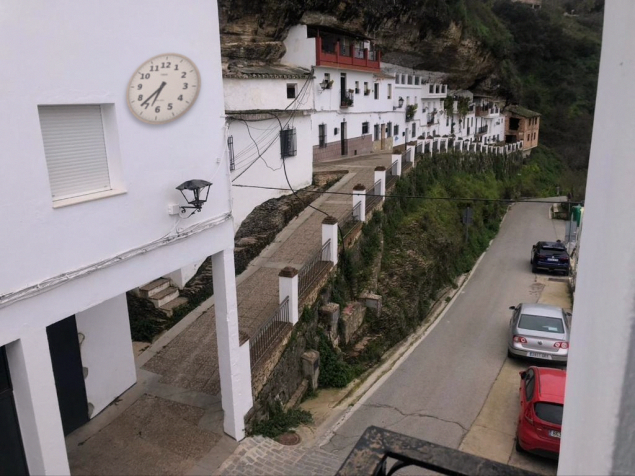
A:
6 h 37 min
